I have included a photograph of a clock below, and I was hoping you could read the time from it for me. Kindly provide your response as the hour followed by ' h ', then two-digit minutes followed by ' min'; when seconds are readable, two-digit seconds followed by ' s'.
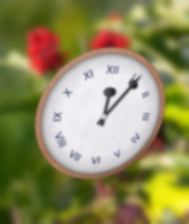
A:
12 h 06 min
